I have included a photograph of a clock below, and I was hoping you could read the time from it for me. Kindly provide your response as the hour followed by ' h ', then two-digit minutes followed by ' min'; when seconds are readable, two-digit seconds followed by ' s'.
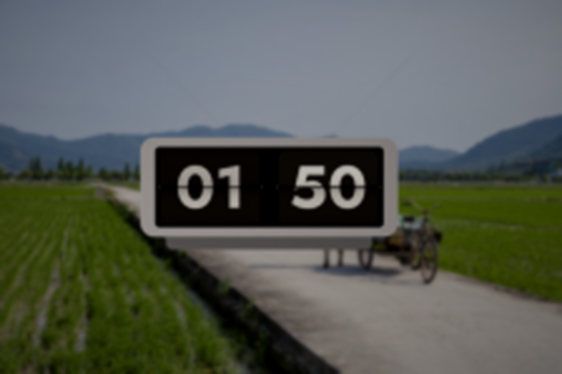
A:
1 h 50 min
